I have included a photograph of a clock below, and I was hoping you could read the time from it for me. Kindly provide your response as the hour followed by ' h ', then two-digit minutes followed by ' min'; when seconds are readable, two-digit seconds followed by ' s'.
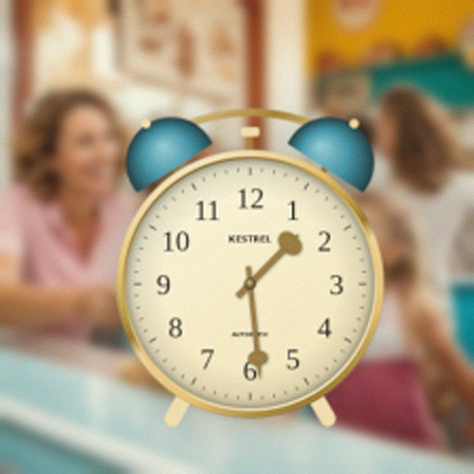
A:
1 h 29 min
